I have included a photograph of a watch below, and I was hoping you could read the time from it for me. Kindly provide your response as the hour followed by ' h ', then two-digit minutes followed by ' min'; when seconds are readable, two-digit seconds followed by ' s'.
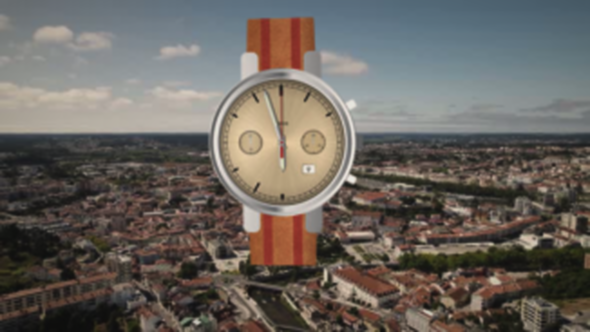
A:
5 h 57 min
